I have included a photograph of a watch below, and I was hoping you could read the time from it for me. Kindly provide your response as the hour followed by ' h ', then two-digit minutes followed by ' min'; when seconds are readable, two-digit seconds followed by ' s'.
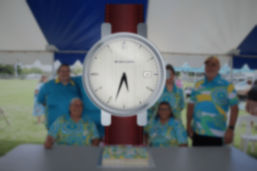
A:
5 h 33 min
